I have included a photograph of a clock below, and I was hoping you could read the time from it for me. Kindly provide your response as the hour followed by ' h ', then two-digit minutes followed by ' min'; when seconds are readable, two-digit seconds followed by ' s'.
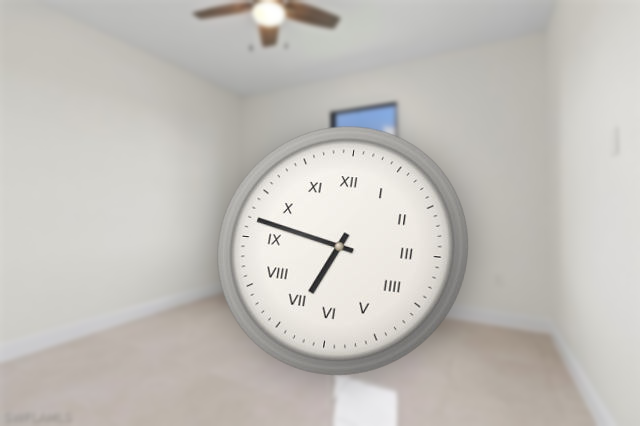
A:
6 h 47 min
